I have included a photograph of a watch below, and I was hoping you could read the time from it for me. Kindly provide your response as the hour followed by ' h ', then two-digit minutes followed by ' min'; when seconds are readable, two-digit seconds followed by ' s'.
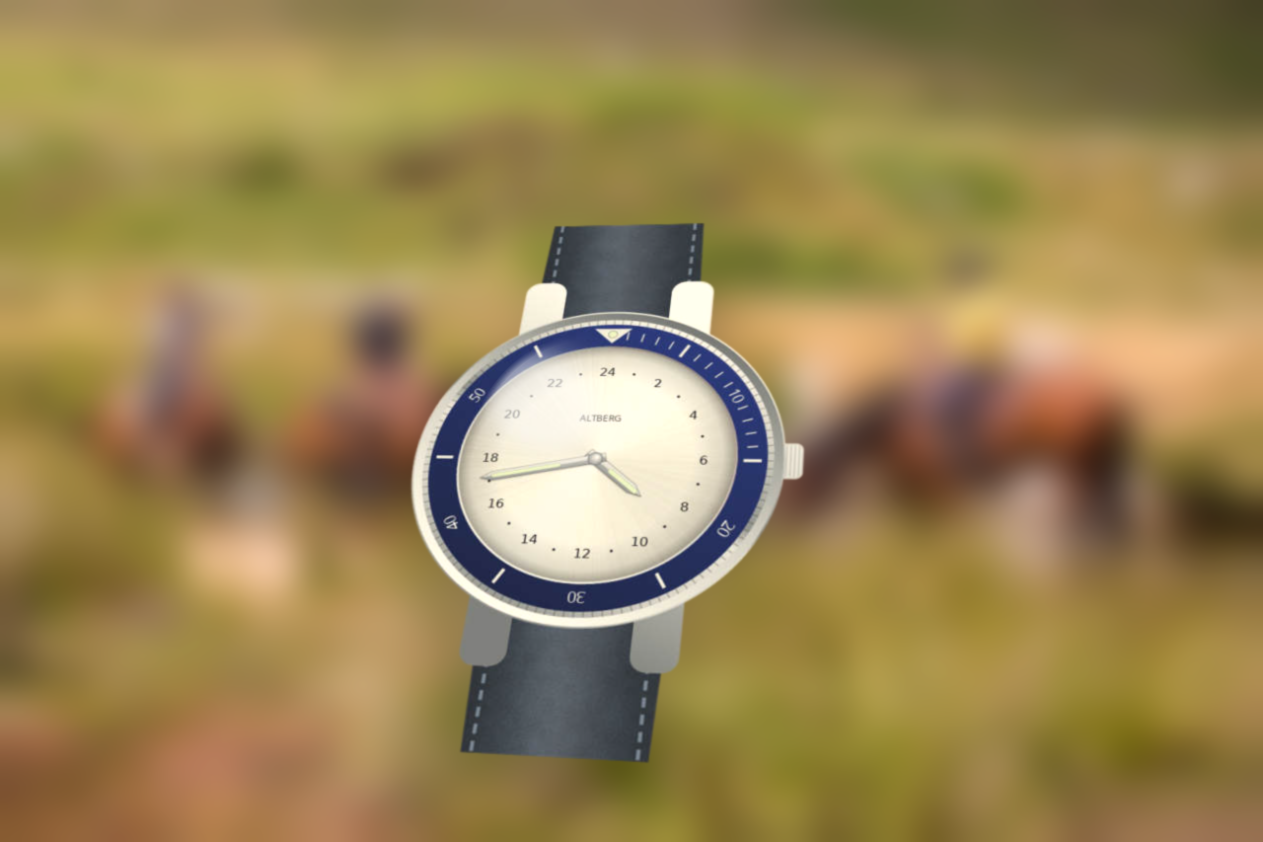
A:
8 h 43 min
